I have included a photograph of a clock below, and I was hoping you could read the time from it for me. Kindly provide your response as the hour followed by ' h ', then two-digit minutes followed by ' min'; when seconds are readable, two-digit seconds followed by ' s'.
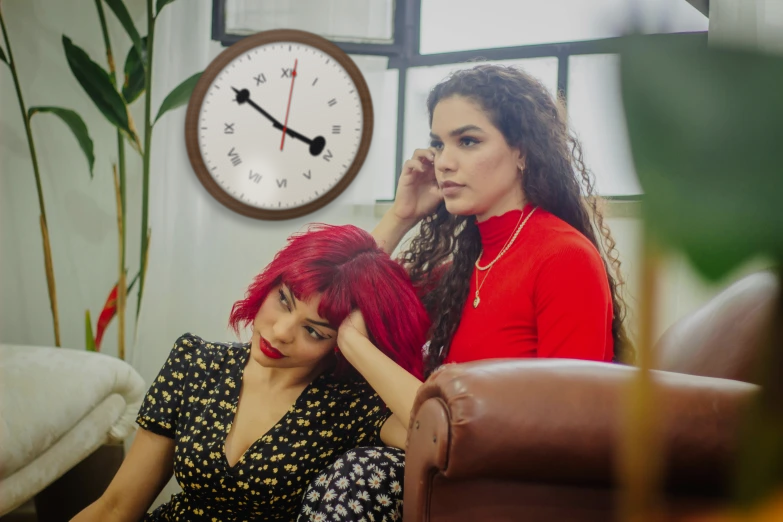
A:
3 h 51 min 01 s
